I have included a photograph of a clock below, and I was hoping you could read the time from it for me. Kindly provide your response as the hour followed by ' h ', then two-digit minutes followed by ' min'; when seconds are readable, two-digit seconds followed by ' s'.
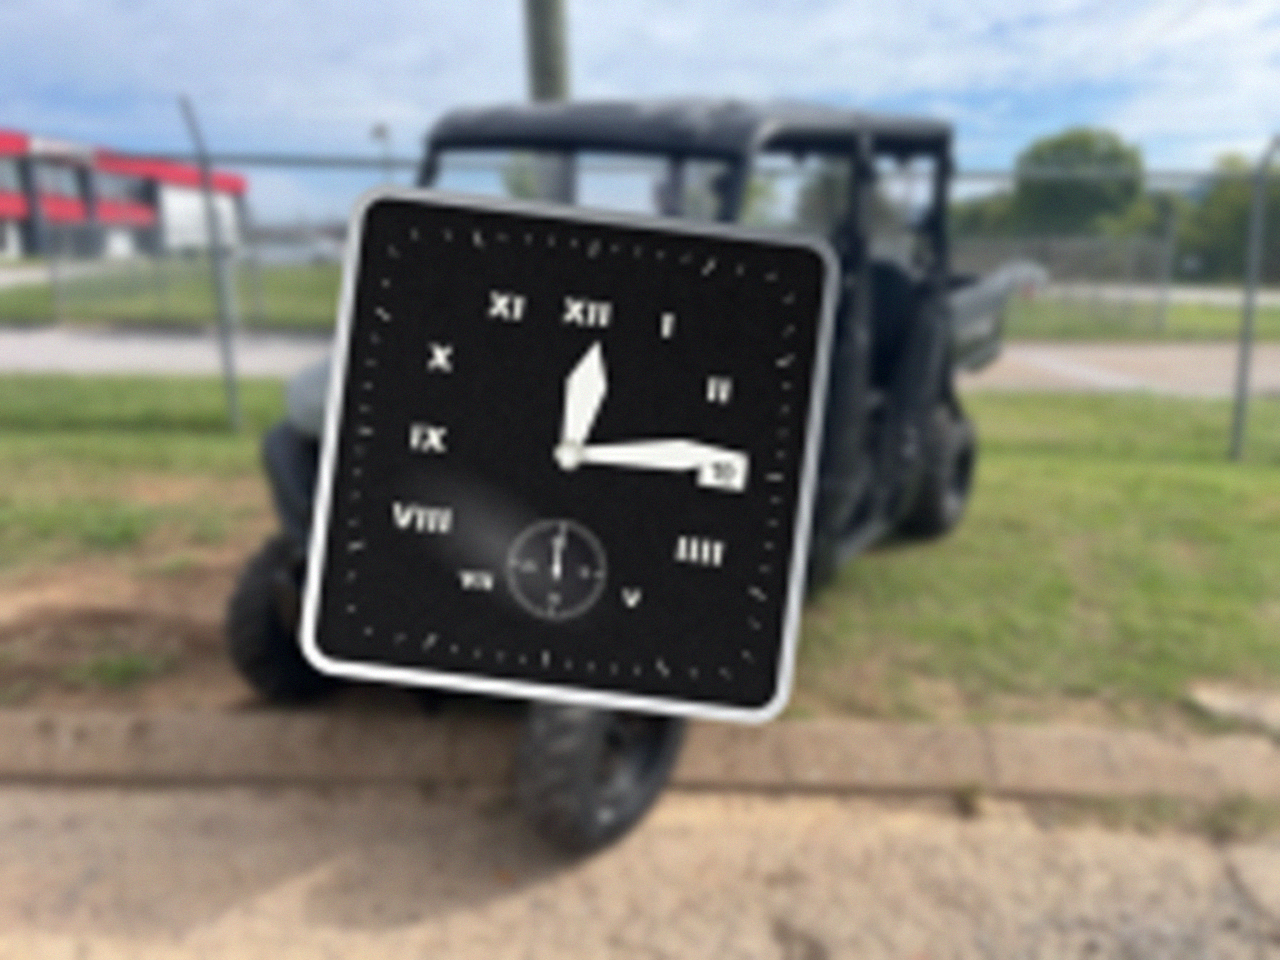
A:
12 h 14 min
